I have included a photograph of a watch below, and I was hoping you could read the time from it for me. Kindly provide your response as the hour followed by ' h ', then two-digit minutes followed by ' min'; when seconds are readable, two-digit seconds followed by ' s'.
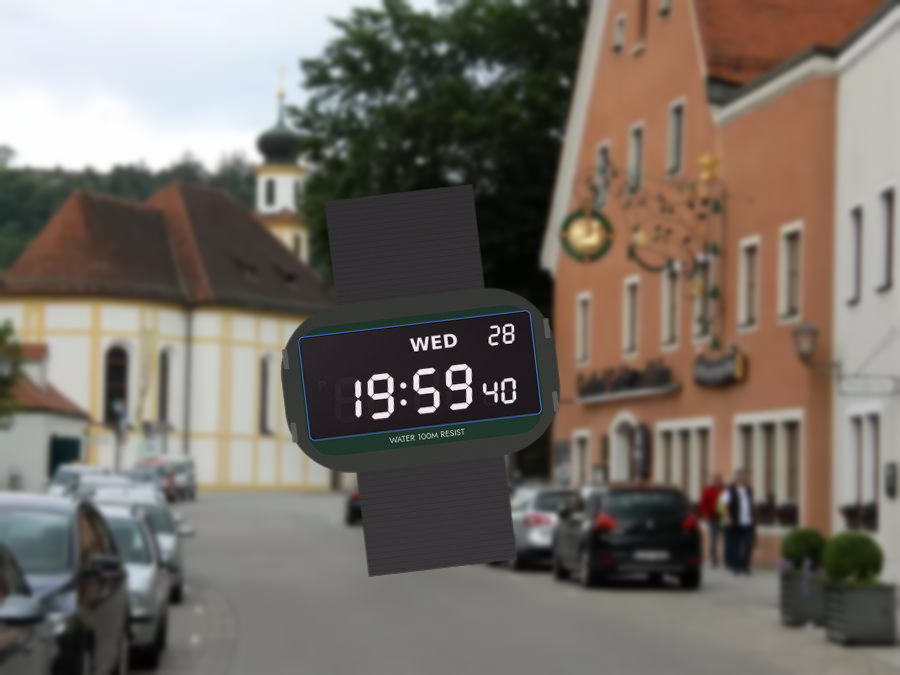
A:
19 h 59 min 40 s
